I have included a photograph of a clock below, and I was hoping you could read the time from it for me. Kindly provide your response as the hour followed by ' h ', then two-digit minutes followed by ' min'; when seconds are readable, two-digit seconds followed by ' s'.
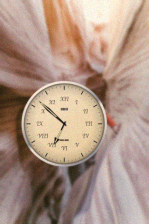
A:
6 h 52 min
